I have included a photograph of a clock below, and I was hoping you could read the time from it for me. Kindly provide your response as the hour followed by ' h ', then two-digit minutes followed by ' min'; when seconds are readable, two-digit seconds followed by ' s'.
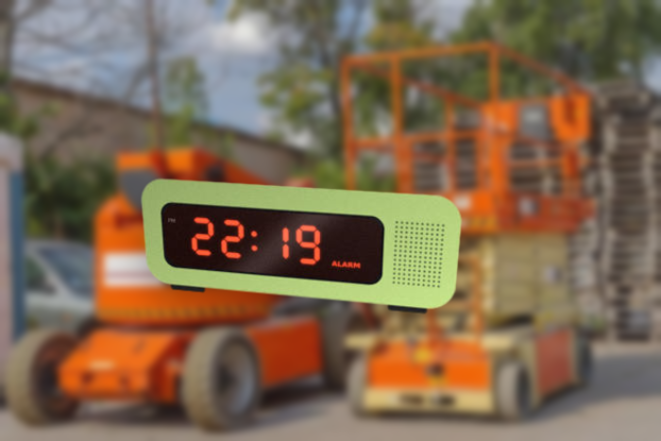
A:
22 h 19 min
